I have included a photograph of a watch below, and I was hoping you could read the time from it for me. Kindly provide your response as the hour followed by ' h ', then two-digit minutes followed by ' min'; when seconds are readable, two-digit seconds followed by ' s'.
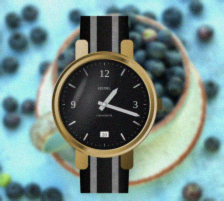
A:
1 h 18 min
